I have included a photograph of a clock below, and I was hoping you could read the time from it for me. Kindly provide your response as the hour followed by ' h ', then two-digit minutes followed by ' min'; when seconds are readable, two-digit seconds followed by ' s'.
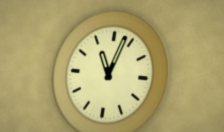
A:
11 h 03 min
